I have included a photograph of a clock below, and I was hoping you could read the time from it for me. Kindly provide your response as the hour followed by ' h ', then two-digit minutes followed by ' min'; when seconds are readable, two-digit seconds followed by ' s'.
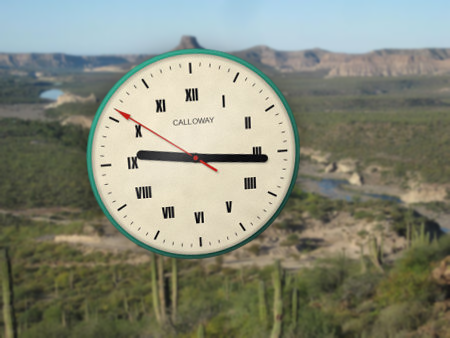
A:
9 h 15 min 51 s
